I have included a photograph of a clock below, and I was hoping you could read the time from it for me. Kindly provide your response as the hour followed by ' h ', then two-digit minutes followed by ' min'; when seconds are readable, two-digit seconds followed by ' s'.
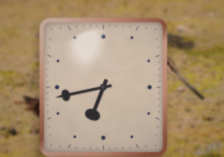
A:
6 h 43 min
